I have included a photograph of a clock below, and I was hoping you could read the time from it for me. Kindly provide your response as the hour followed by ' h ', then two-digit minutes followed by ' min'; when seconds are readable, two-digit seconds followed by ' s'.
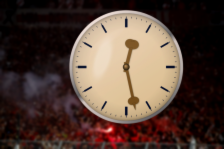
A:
12 h 28 min
